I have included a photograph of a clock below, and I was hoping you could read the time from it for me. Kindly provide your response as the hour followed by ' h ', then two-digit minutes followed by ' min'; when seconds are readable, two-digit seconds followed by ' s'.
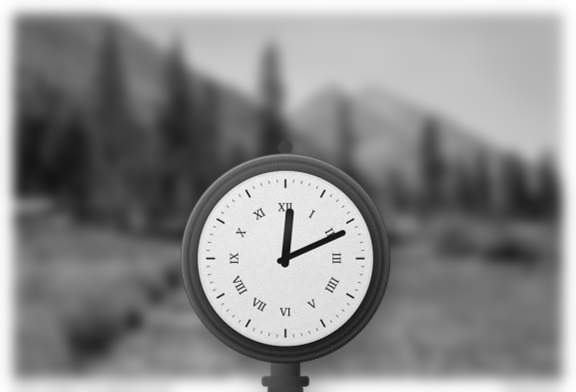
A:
12 h 11 min
